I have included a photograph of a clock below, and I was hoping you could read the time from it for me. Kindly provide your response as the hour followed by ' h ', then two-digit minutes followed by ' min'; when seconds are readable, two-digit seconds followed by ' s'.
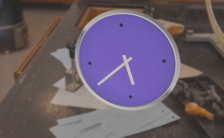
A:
5 h 39 min
